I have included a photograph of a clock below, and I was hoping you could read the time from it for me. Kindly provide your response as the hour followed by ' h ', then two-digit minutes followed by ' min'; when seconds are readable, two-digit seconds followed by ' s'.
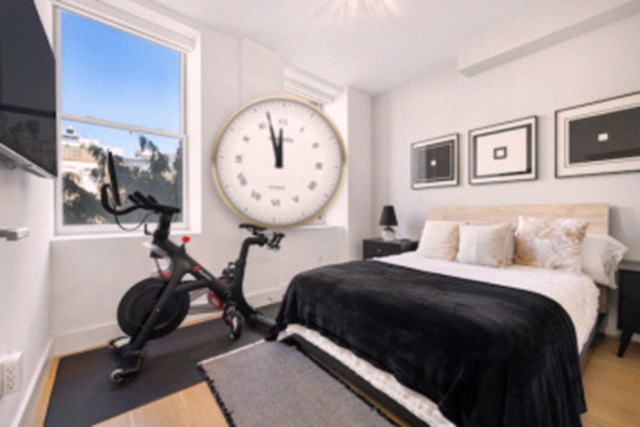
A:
11 h 57 min
